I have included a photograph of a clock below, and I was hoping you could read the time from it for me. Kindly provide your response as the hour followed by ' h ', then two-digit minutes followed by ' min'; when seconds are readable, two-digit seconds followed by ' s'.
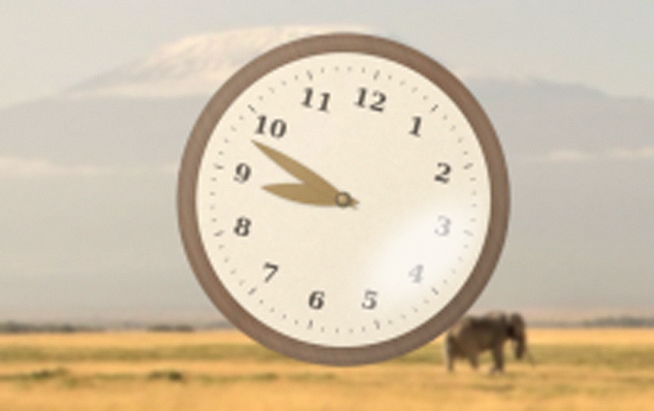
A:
8 h 48 min
